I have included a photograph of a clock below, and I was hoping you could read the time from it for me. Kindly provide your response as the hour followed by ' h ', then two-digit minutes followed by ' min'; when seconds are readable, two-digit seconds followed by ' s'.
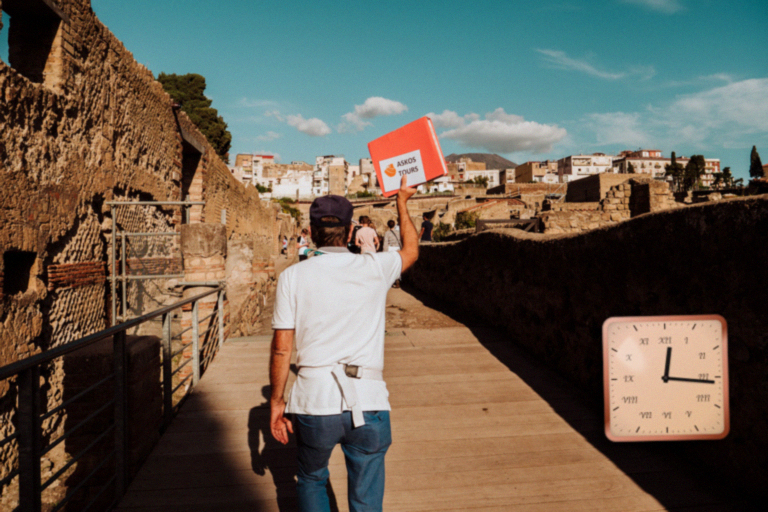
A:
12 h 16 min
